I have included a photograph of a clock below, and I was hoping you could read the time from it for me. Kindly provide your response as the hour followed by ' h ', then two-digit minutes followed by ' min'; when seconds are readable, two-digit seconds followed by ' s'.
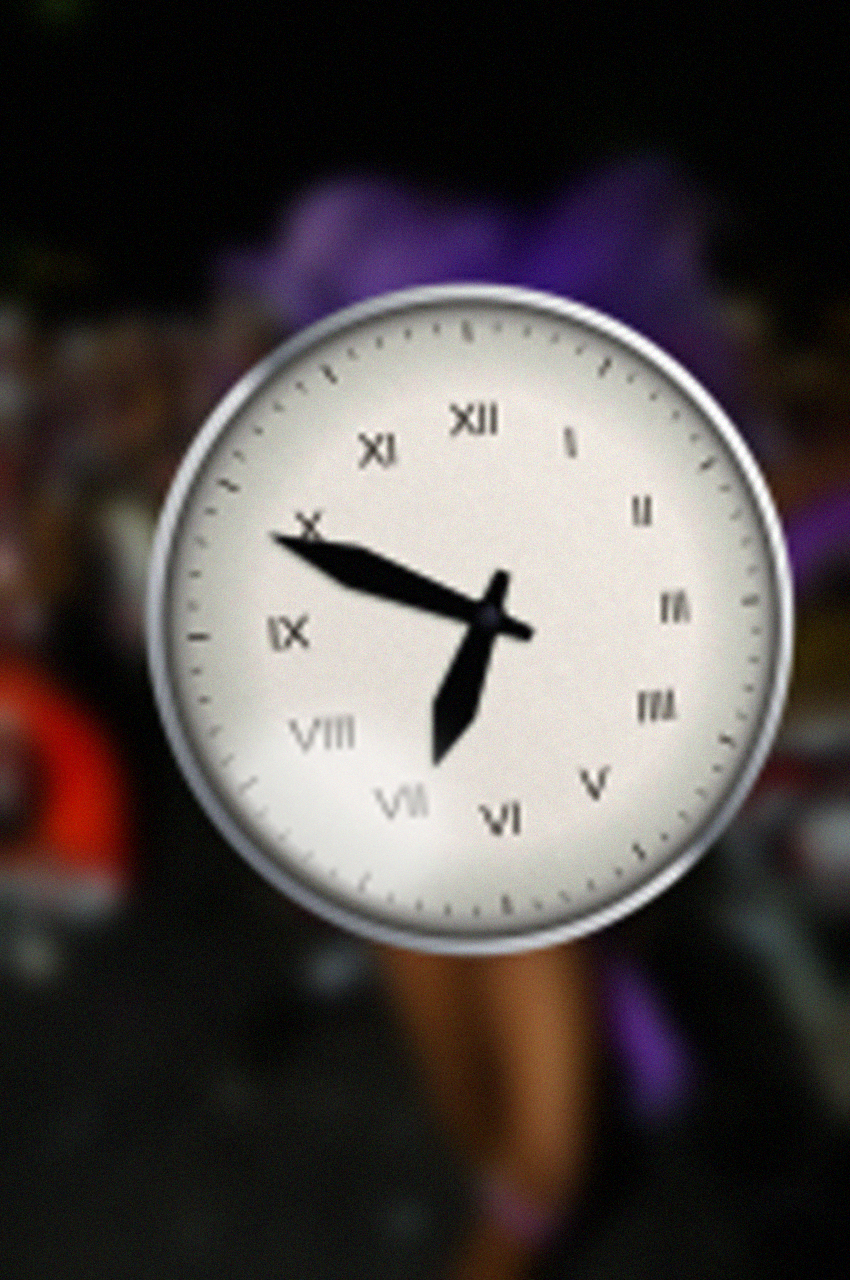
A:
6 h 49 min
